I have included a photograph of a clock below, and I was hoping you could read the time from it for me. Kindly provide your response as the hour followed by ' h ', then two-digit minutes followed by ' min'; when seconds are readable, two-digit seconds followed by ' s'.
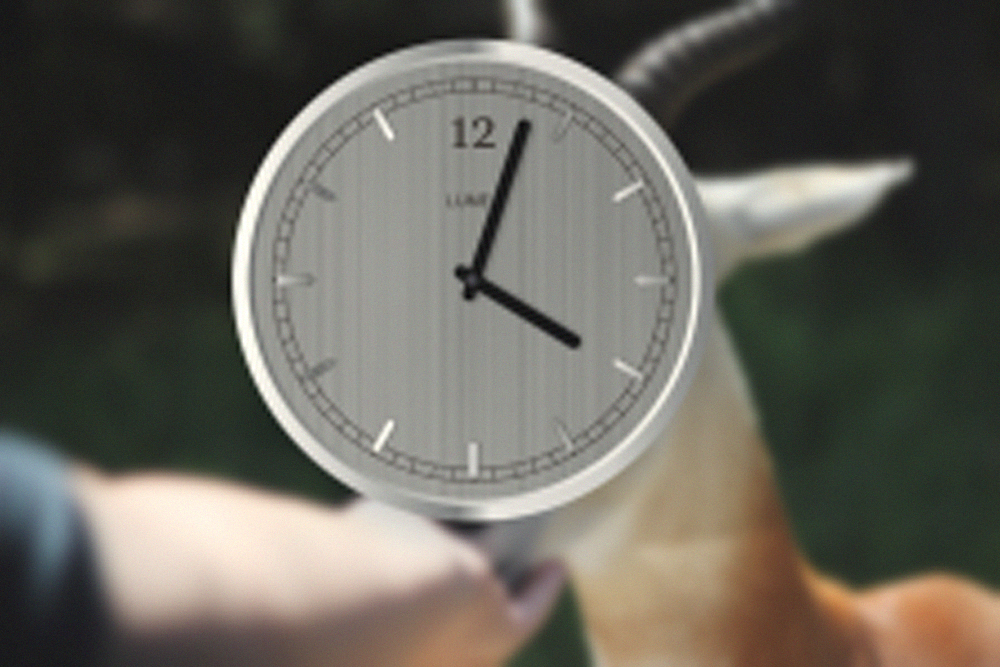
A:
4 h 03 min
